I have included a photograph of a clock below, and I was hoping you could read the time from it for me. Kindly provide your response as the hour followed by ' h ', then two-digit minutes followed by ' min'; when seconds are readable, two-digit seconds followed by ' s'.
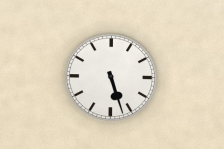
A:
5 h 27 min
